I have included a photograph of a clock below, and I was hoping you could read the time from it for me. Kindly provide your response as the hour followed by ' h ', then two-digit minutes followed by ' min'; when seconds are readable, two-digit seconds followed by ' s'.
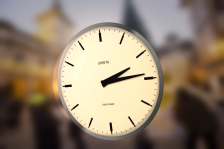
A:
2 h 14 min
